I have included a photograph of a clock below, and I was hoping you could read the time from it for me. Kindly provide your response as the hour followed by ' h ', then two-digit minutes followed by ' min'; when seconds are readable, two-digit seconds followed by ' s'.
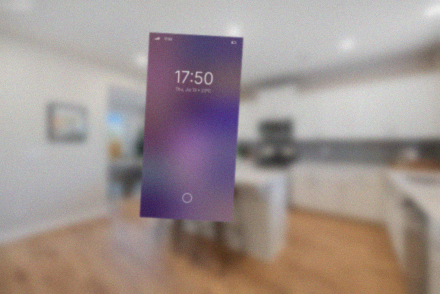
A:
17 h 50 min
